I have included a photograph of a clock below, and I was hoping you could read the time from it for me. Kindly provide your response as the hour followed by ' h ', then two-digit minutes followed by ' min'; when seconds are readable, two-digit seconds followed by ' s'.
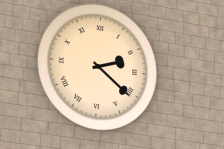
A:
2 h 21 min
